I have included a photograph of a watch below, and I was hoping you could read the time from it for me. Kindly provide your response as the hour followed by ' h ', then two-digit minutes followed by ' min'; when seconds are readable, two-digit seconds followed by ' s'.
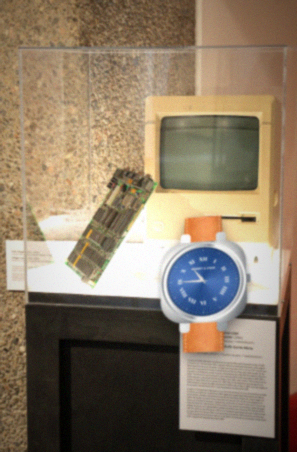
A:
10 h 45 min
